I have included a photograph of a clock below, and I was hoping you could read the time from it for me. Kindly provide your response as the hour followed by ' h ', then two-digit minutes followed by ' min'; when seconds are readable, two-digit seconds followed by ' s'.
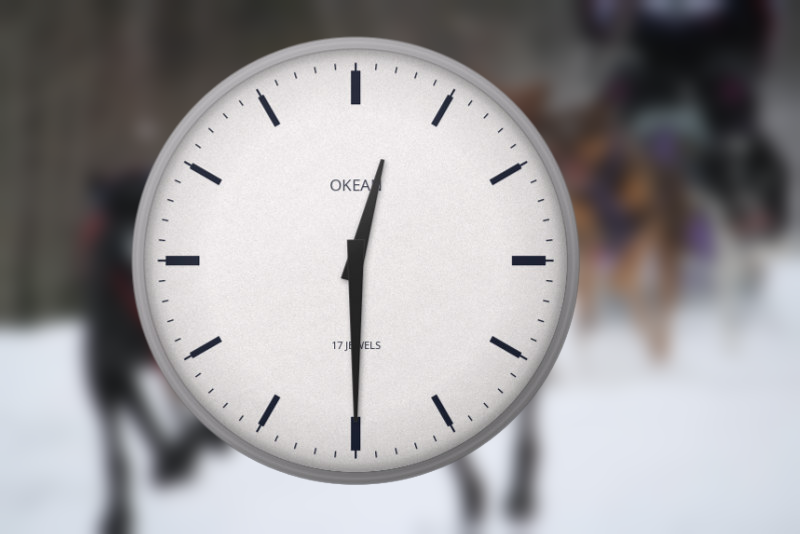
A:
12 h 30 min
